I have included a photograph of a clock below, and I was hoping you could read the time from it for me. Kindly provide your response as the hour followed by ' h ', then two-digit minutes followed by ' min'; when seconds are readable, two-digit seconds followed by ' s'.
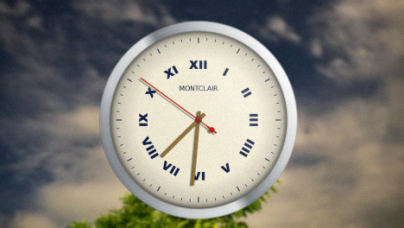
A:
7 h 30 min 51 s
